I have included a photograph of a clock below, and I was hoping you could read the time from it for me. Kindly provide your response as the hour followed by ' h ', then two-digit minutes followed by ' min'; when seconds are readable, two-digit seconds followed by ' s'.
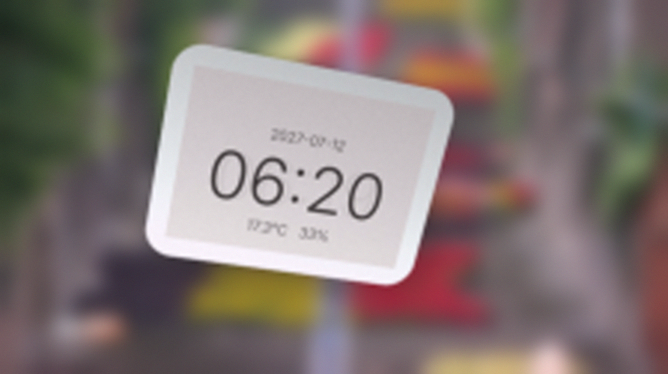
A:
6 h 20 min
